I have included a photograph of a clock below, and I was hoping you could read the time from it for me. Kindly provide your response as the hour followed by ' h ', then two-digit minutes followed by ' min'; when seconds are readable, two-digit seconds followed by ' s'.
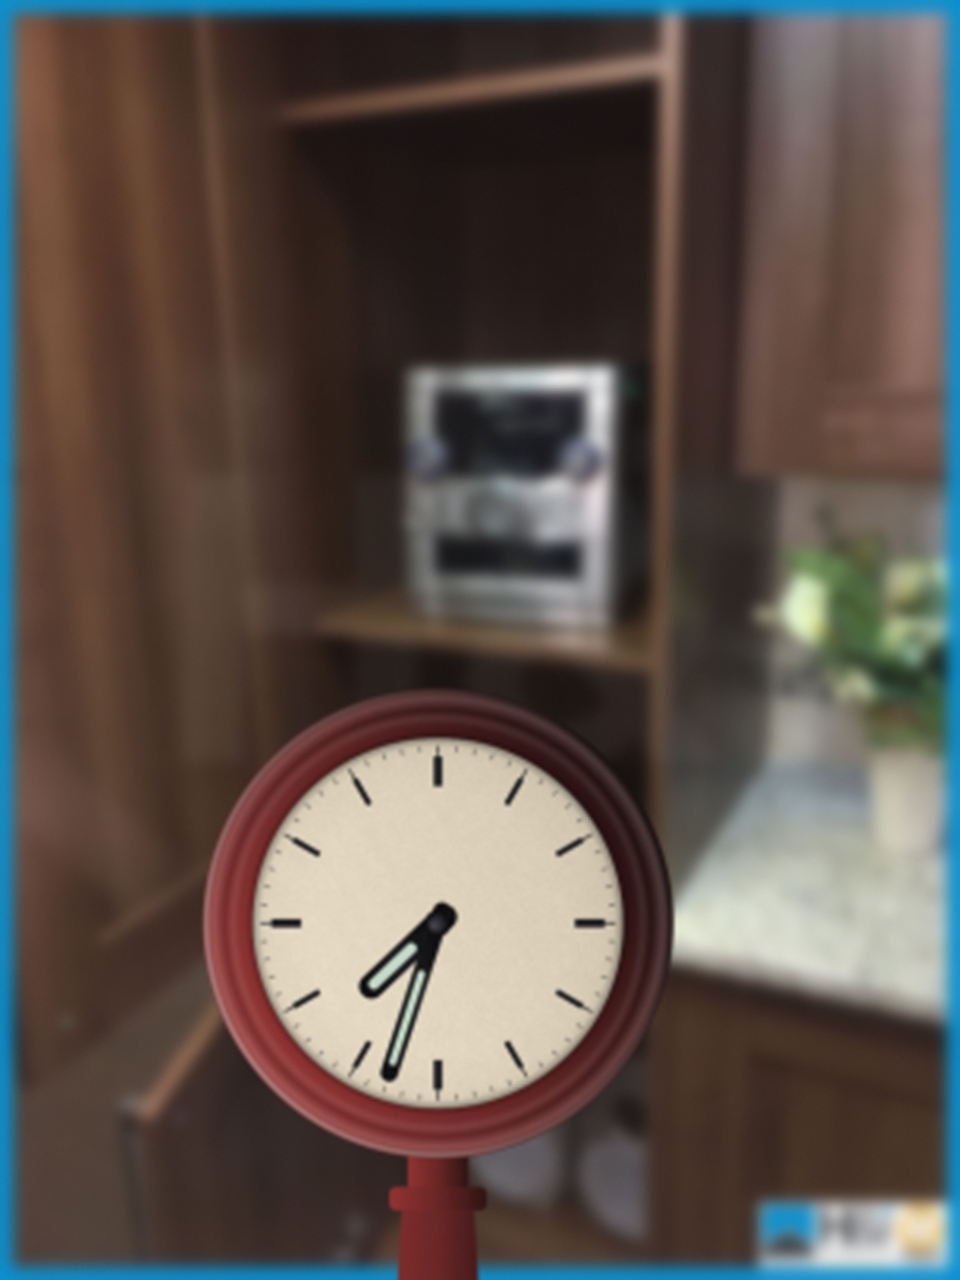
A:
7 h 33 min
